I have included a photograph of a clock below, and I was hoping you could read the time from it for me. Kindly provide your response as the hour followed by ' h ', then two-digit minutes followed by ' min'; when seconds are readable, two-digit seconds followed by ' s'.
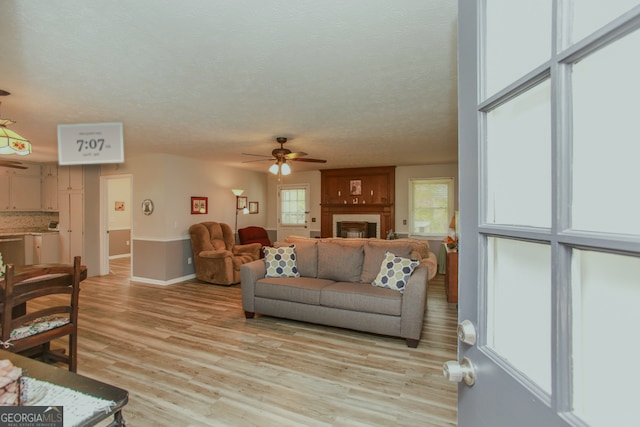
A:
7 h 07 min
